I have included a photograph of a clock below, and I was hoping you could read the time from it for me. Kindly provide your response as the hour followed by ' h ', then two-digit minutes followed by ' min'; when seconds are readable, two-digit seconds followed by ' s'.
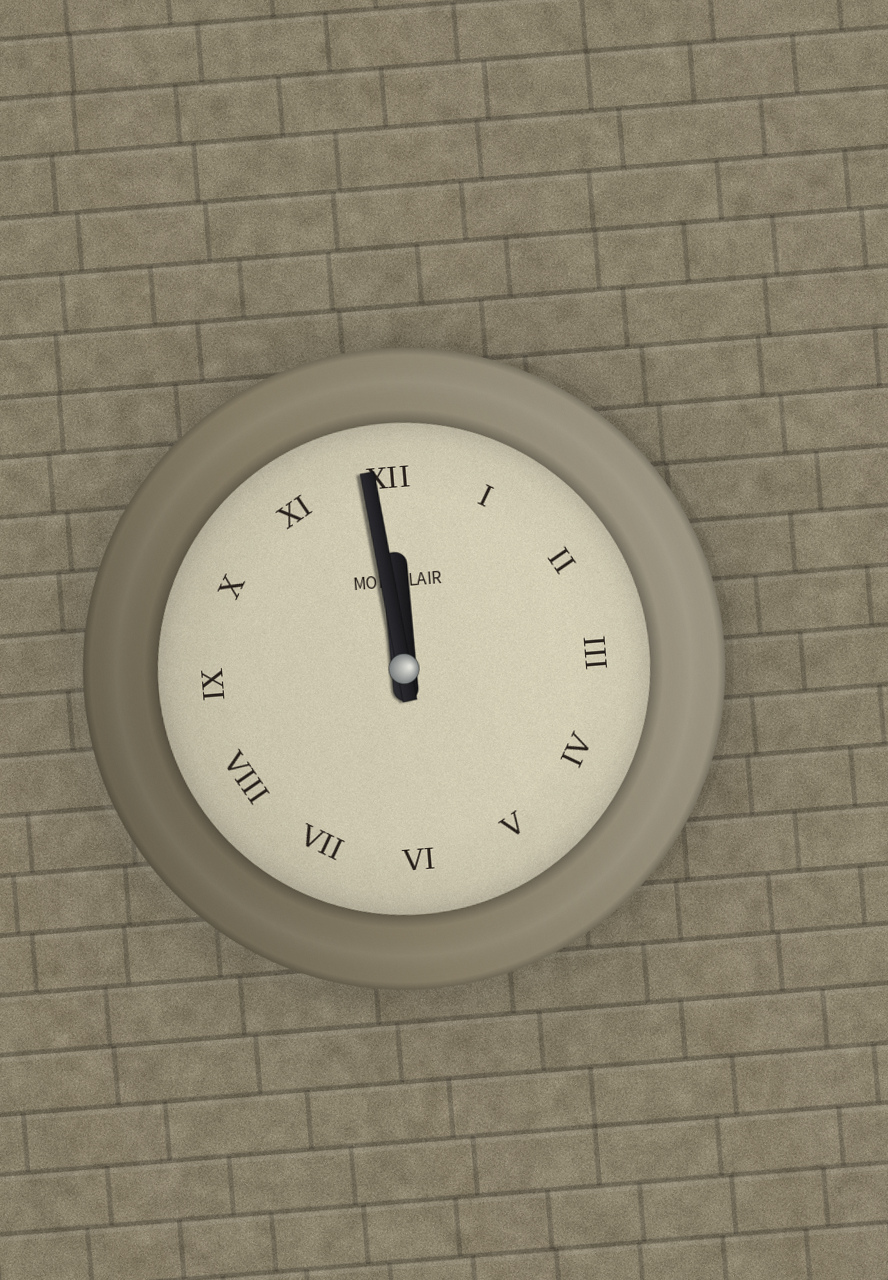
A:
11 h 59 min
